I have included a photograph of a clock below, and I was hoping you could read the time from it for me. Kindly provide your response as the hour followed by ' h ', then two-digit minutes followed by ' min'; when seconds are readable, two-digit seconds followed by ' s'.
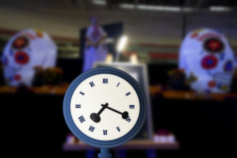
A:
7 h 19 min
